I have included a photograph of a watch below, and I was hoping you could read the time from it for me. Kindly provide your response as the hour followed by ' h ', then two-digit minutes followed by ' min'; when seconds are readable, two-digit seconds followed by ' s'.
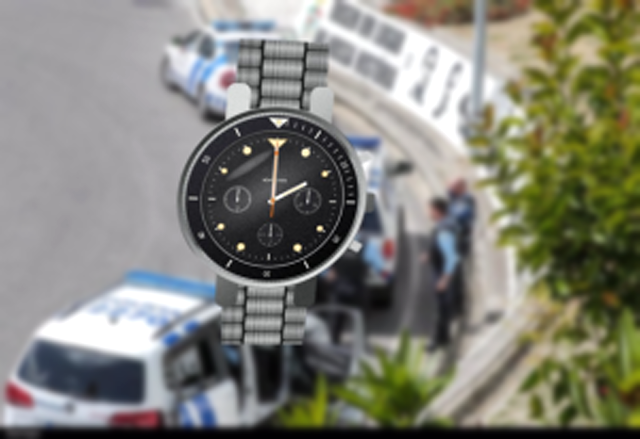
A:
2 h 00 min
